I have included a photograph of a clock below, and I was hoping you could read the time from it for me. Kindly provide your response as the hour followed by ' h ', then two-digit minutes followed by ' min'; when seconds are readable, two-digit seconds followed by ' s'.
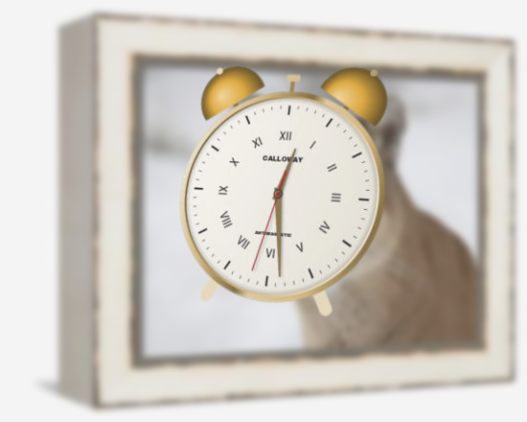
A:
12 h 28 min 32 s
